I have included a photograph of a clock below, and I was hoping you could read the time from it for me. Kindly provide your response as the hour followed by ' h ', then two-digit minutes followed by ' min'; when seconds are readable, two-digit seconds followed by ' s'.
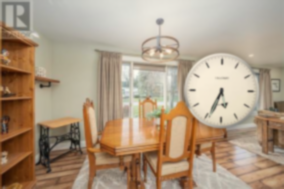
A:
5 h 34 min
